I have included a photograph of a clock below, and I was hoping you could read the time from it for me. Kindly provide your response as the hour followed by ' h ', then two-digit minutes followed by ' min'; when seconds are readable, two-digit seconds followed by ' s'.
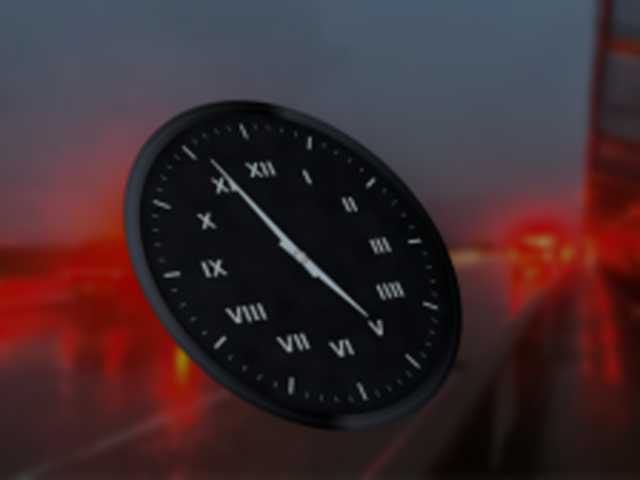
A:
4 h 56 min
